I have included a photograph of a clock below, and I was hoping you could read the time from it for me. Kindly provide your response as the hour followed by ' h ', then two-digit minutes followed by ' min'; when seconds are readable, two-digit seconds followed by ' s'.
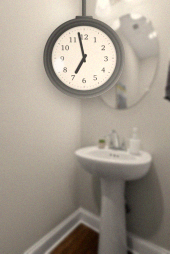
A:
6 h 58 min
